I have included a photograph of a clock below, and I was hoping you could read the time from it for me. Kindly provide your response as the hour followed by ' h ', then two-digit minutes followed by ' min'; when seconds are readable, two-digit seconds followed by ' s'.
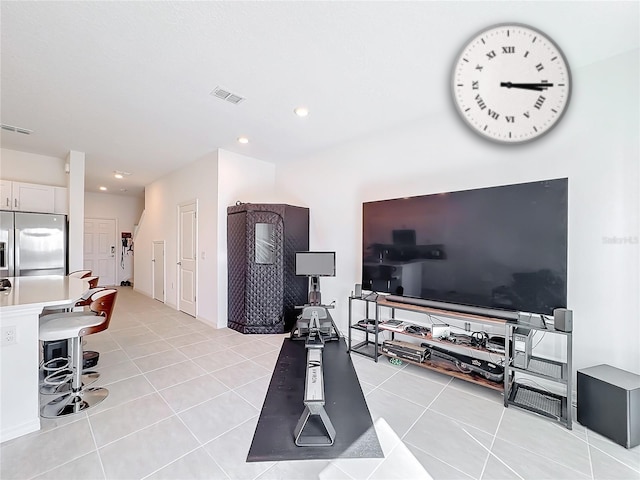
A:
3 h 15 min
